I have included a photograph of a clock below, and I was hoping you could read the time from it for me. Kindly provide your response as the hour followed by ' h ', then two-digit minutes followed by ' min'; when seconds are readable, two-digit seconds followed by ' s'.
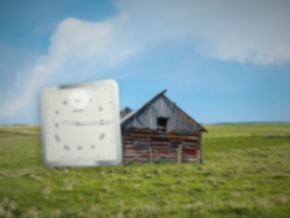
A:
9 h 15 min
